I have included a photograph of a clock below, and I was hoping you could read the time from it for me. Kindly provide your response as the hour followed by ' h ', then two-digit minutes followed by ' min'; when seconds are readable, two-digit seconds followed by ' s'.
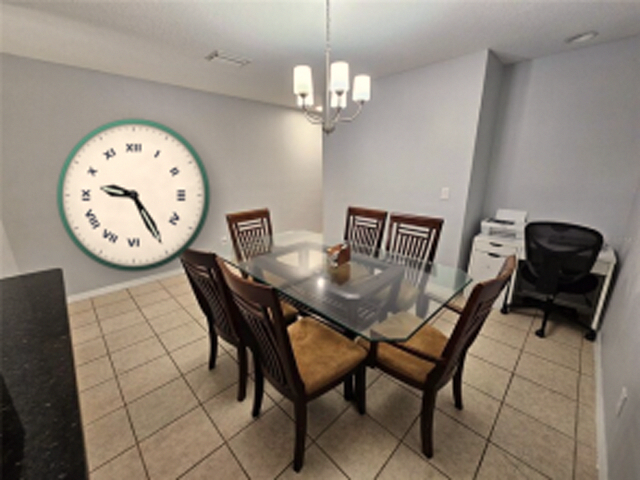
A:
9 h 25 min
